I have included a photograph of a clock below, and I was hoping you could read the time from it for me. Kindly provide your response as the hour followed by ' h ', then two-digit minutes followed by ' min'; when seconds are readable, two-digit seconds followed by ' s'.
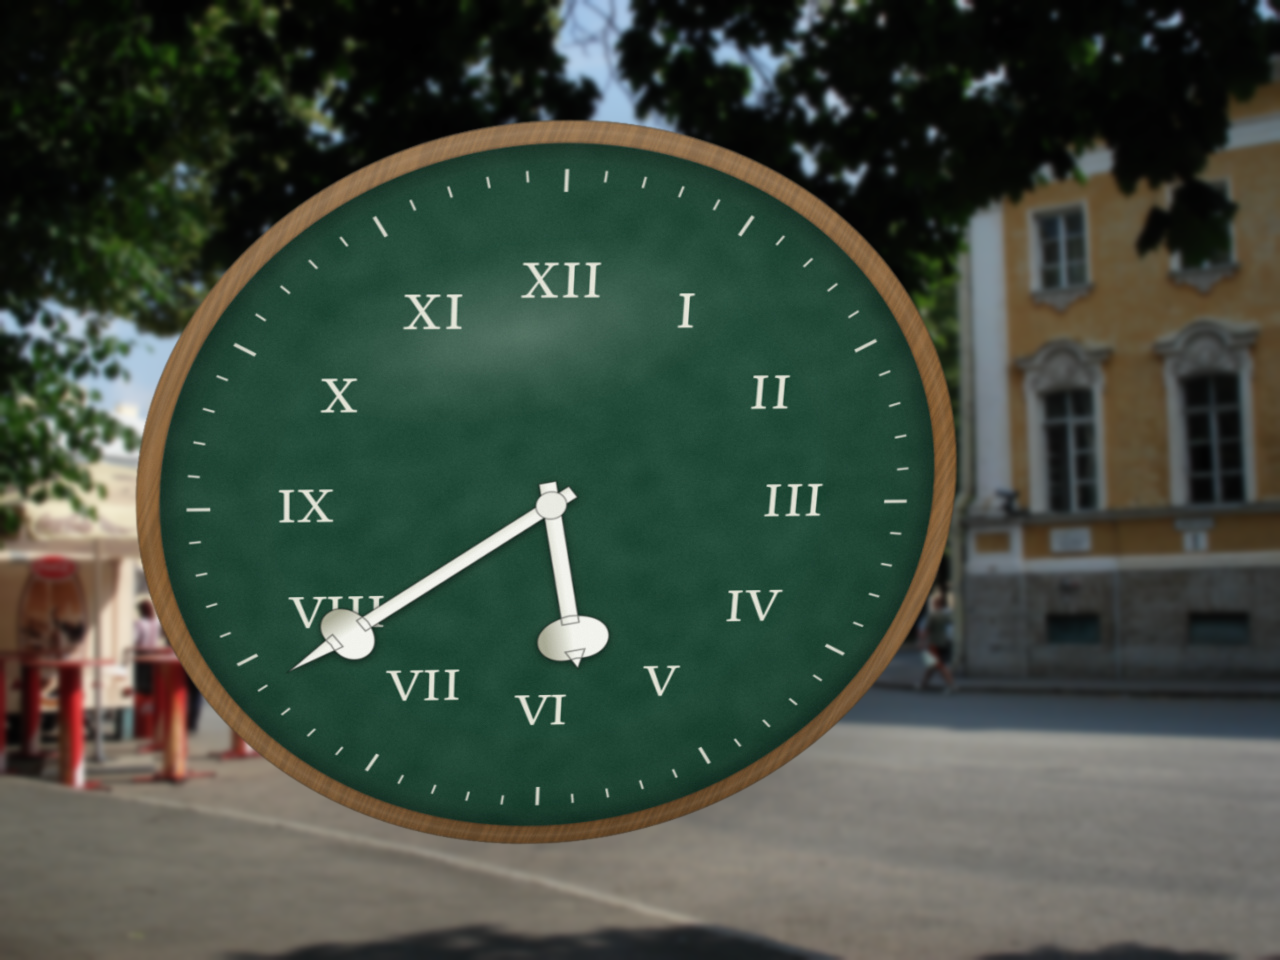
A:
5 h 39 min
